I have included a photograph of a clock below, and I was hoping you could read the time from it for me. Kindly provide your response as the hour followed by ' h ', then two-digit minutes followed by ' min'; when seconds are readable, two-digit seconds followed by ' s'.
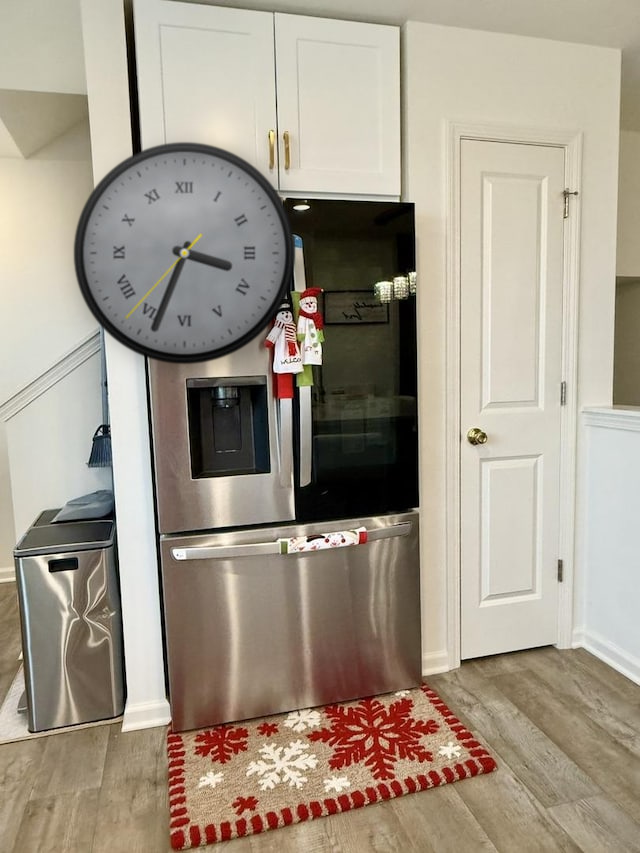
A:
3 h 33 min 37 s
